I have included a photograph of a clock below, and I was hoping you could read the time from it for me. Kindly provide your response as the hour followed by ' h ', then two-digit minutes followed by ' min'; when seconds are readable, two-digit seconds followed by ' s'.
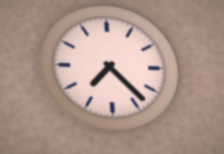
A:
7 h 23 min
